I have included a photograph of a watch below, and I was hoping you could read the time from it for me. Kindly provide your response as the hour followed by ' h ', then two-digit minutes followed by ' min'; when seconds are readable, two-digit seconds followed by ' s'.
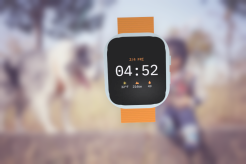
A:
4 h 52 min
